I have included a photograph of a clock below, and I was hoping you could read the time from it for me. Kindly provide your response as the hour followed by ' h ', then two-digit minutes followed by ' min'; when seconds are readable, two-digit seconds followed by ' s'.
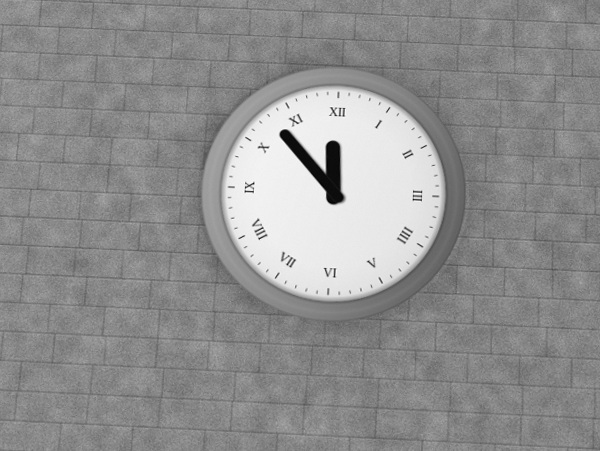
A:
11 h 53 min
